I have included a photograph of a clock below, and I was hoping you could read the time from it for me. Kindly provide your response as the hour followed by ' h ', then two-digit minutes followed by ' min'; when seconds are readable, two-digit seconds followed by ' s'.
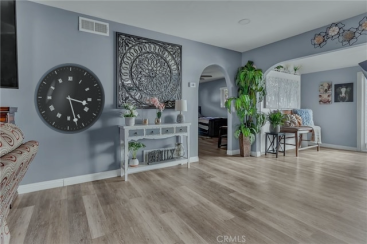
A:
3 h 27 min
